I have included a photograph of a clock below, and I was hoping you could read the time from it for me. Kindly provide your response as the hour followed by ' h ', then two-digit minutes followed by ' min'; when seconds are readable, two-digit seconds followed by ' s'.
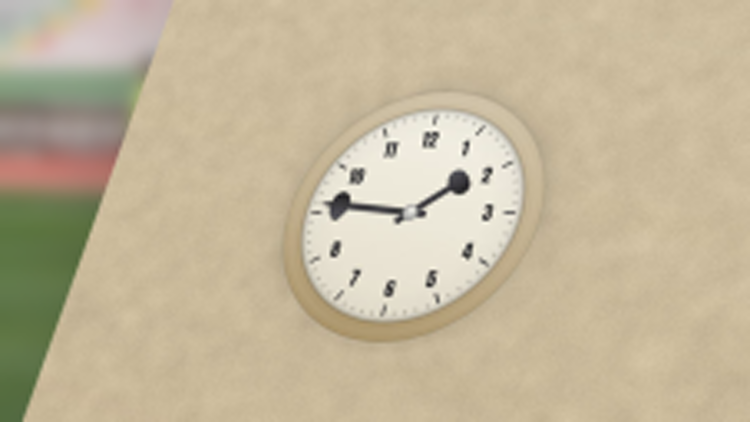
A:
1 h 46 min
